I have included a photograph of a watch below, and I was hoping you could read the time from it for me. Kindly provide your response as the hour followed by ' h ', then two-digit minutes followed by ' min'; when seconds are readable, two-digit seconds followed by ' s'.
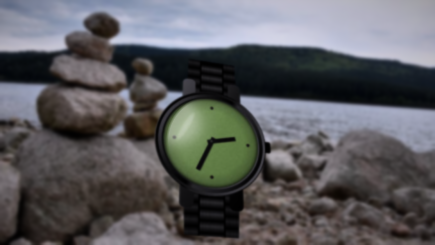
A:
2 h 34 min
